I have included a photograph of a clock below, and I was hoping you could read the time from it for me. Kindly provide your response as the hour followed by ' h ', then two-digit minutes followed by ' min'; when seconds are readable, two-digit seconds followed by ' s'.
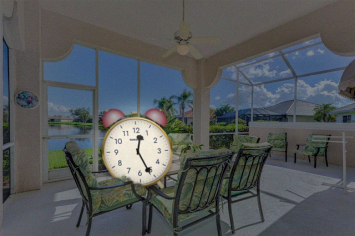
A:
12 h 26 min
